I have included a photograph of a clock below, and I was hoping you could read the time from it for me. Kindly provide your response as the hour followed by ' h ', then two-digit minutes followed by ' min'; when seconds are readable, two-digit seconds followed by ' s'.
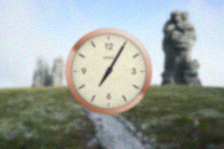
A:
7 h 05 min
